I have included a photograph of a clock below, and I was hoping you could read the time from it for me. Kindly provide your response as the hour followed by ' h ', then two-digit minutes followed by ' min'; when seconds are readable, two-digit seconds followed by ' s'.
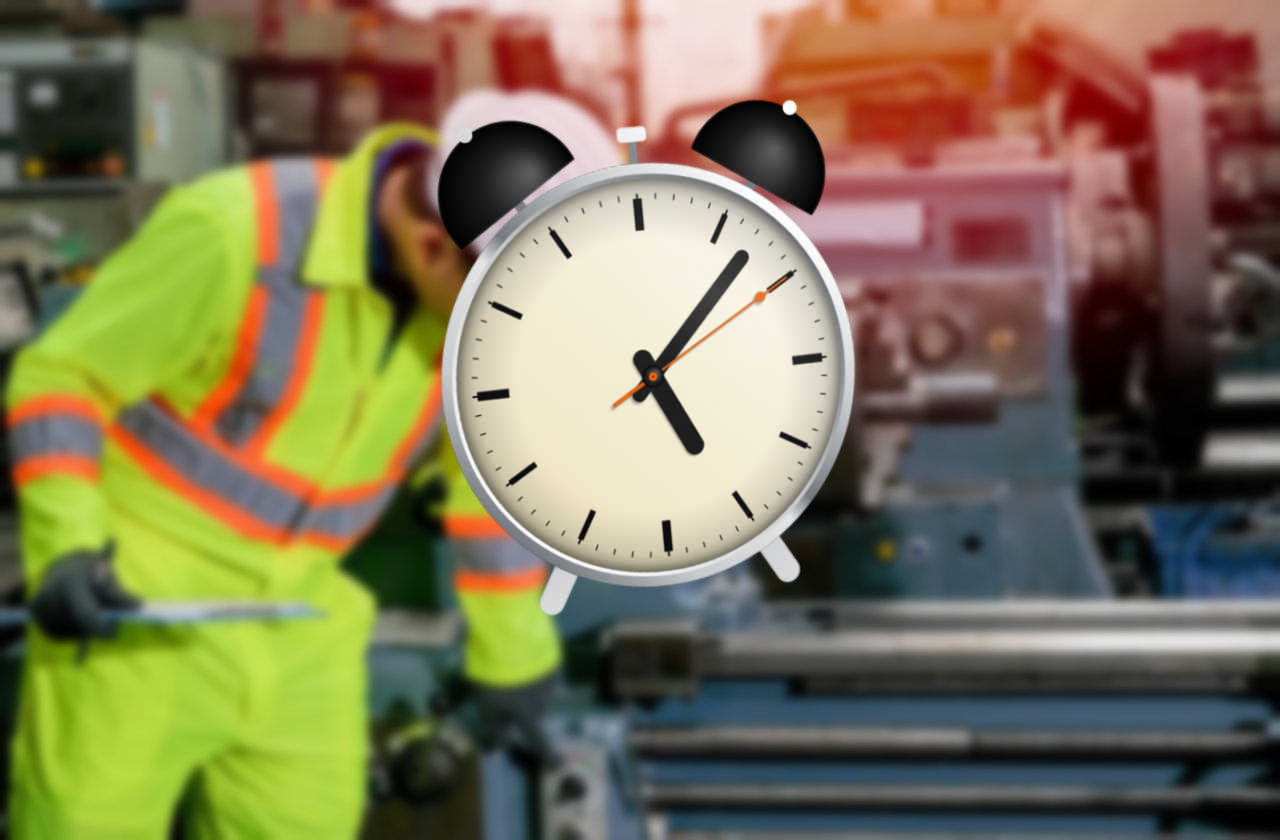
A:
5 h 07 min 10 s
